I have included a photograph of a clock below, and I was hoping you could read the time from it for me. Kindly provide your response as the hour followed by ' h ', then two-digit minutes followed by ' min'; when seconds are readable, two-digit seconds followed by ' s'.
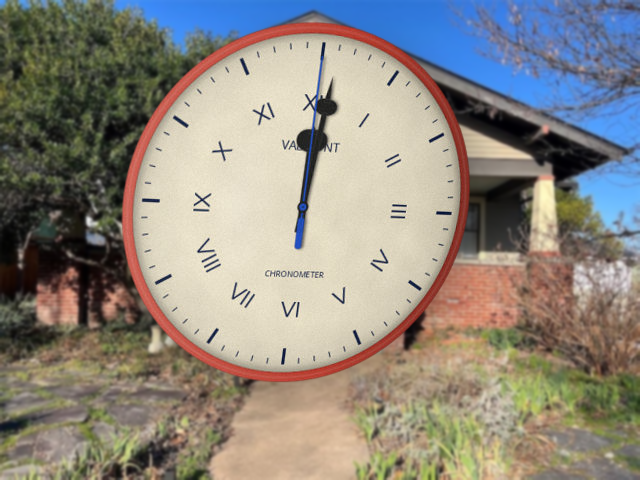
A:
12 h 01 min 00 s
